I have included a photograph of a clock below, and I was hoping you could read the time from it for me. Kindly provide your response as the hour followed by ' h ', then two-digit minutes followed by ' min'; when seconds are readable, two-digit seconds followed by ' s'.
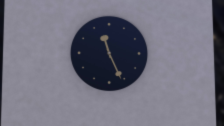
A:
11 h 26 min
